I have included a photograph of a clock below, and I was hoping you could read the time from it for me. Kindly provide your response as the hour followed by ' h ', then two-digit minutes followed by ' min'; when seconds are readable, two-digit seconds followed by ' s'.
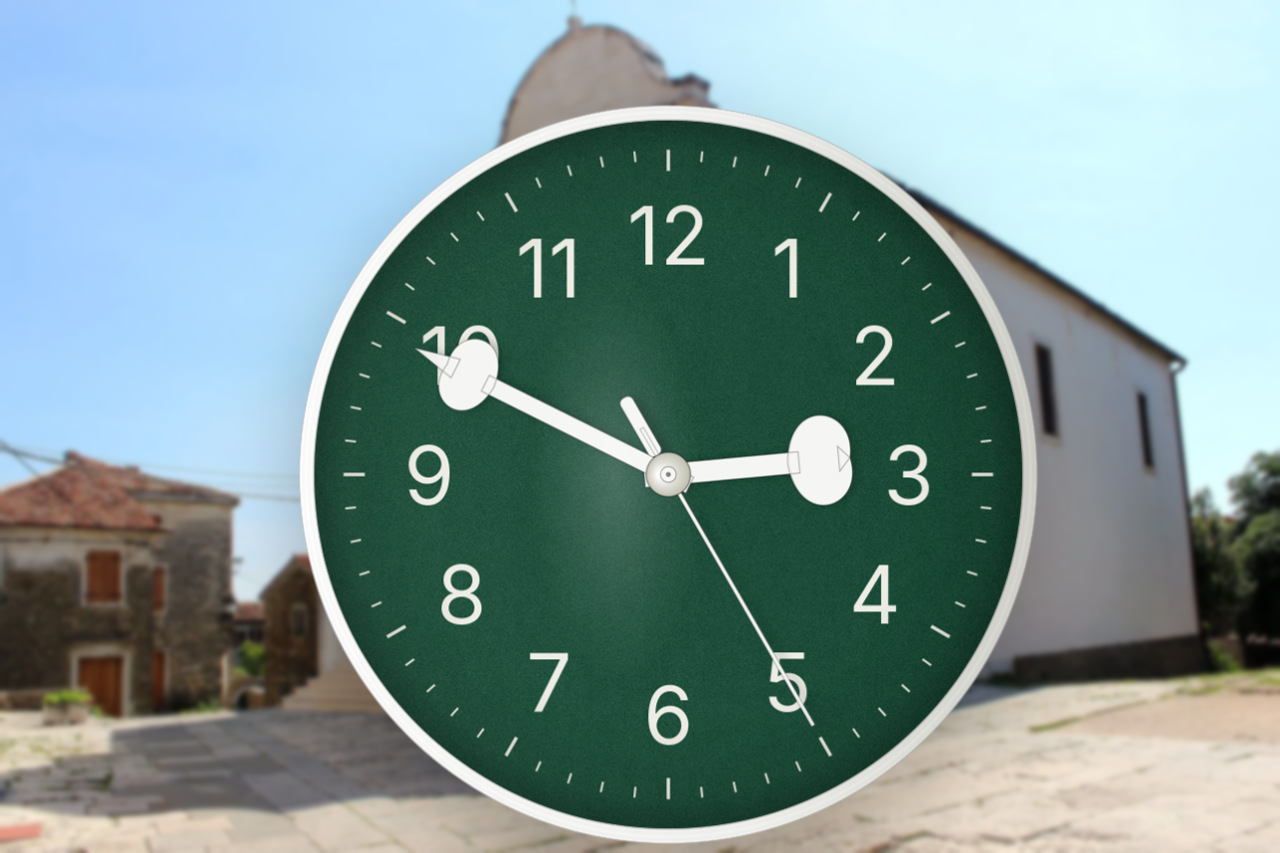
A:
2 h 49 min 25 s
